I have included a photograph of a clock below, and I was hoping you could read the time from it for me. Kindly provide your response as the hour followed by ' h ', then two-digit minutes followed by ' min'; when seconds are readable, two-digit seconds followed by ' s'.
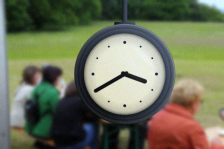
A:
3 h 40 min
